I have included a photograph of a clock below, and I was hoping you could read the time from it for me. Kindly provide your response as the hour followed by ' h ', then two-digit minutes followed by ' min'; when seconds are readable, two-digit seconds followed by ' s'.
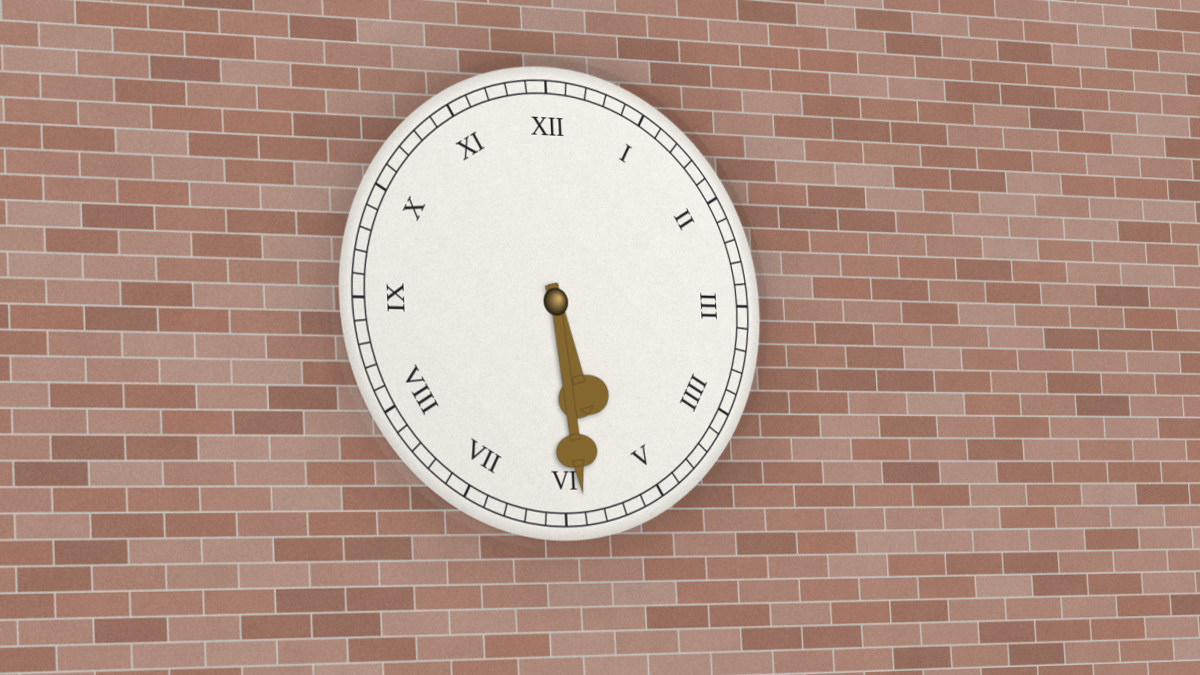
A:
5 h 29 min
